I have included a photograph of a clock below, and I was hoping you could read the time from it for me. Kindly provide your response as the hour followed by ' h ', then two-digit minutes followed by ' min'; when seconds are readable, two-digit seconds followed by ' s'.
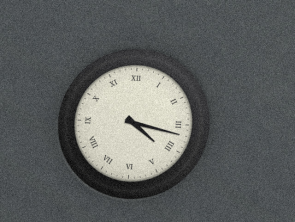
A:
4 h 17 min
